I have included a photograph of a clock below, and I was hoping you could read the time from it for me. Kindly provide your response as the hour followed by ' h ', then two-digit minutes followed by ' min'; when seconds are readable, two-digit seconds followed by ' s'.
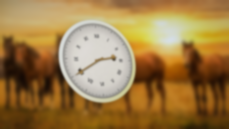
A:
2 h 40 min
